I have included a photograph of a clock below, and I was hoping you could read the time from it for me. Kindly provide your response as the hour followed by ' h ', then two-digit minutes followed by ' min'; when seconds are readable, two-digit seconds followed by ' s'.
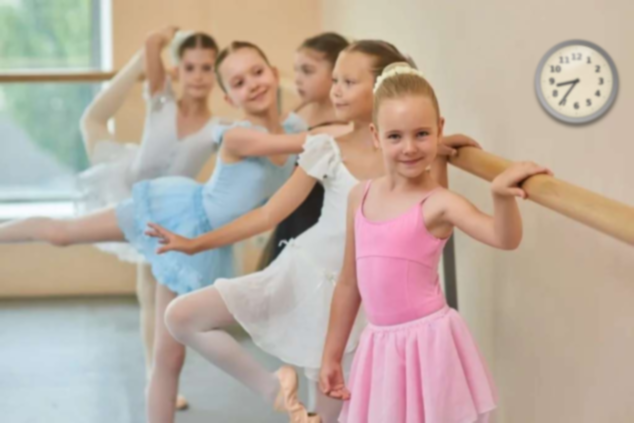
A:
8 h 36 min
